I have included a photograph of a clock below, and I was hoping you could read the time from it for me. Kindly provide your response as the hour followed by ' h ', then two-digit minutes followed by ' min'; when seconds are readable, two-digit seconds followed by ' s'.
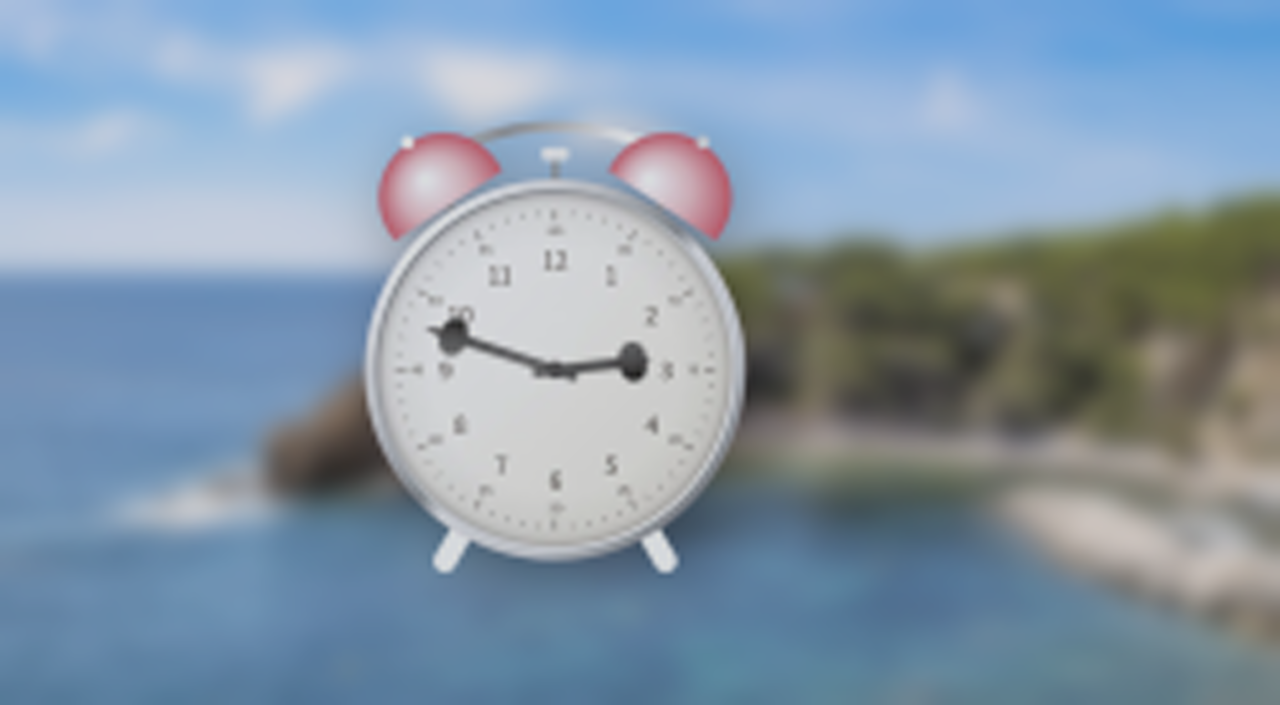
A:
2 h 48 min
